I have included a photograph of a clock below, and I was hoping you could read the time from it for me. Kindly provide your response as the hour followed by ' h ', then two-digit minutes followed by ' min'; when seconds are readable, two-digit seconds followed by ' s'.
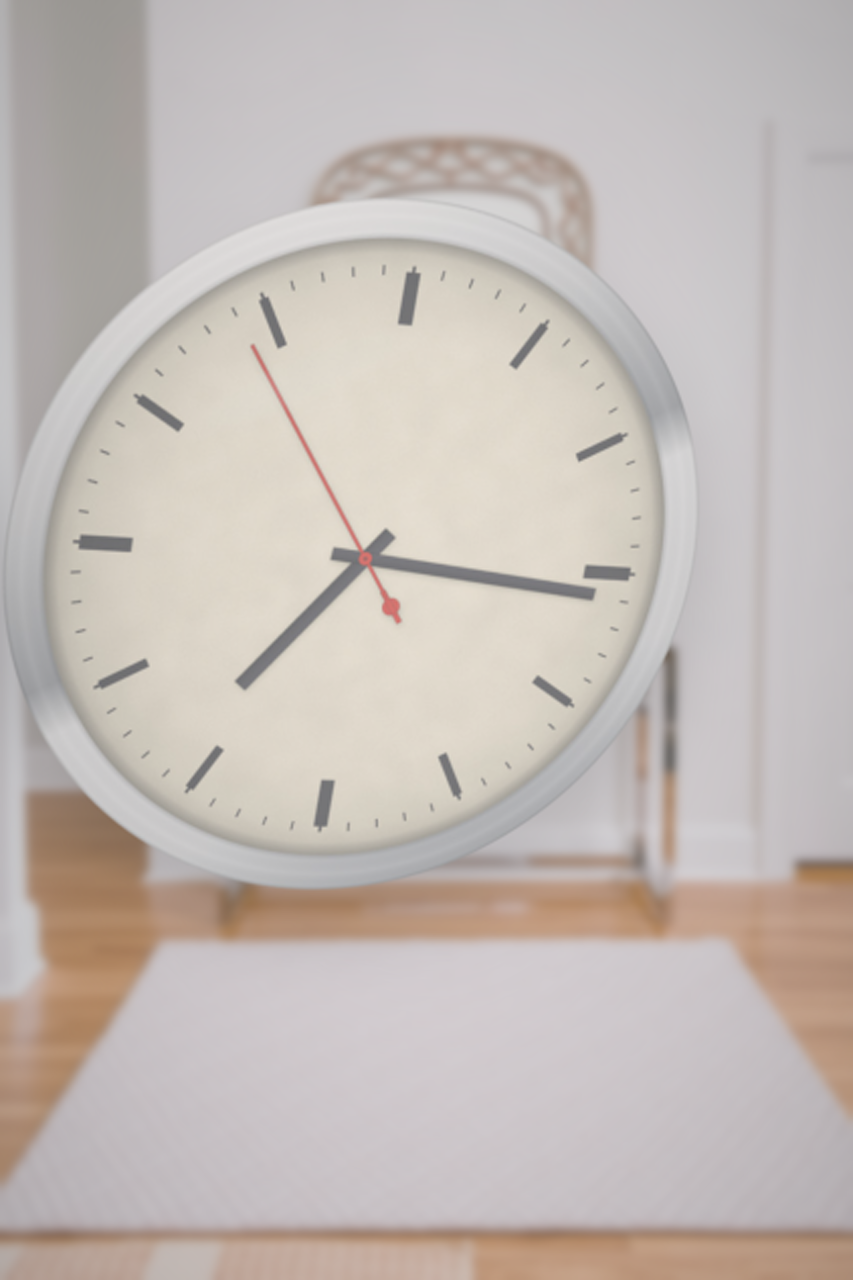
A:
7 h 15 min 54 s
